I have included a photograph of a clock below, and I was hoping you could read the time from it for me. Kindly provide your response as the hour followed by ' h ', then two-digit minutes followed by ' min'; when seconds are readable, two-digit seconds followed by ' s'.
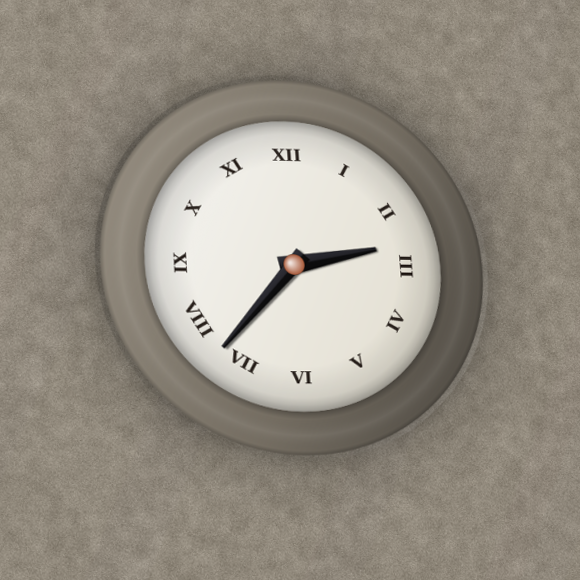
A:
2 h 37 min
